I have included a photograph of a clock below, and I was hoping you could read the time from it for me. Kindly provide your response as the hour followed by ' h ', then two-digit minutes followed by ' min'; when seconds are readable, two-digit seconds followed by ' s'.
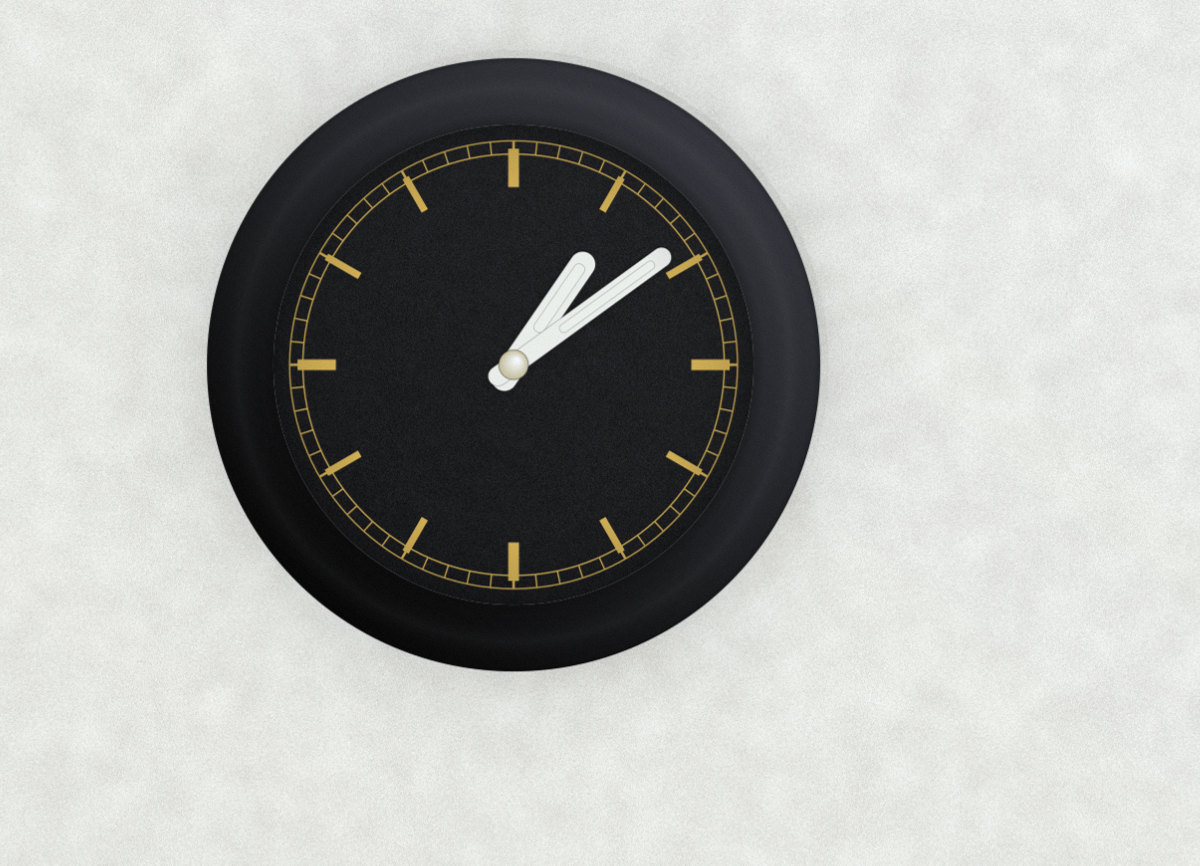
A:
1 h 09 min
